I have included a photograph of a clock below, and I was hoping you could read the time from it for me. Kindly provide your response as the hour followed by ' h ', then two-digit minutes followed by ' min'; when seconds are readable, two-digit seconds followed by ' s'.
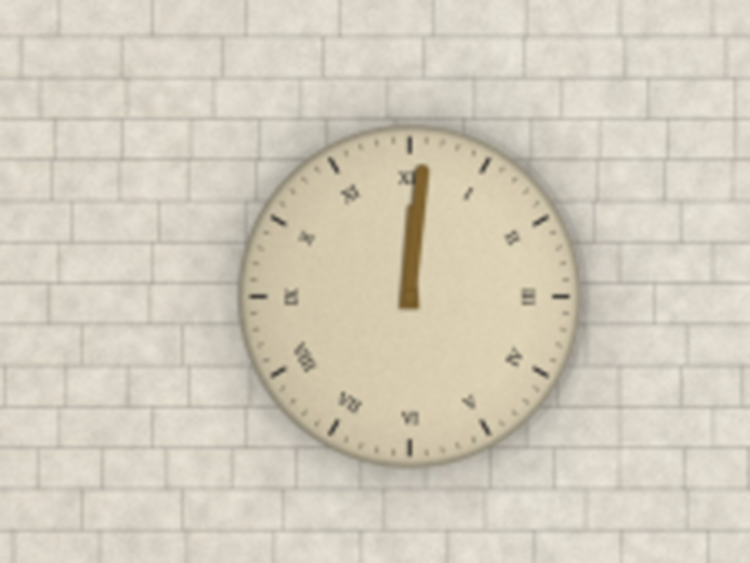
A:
12 h 01 min
